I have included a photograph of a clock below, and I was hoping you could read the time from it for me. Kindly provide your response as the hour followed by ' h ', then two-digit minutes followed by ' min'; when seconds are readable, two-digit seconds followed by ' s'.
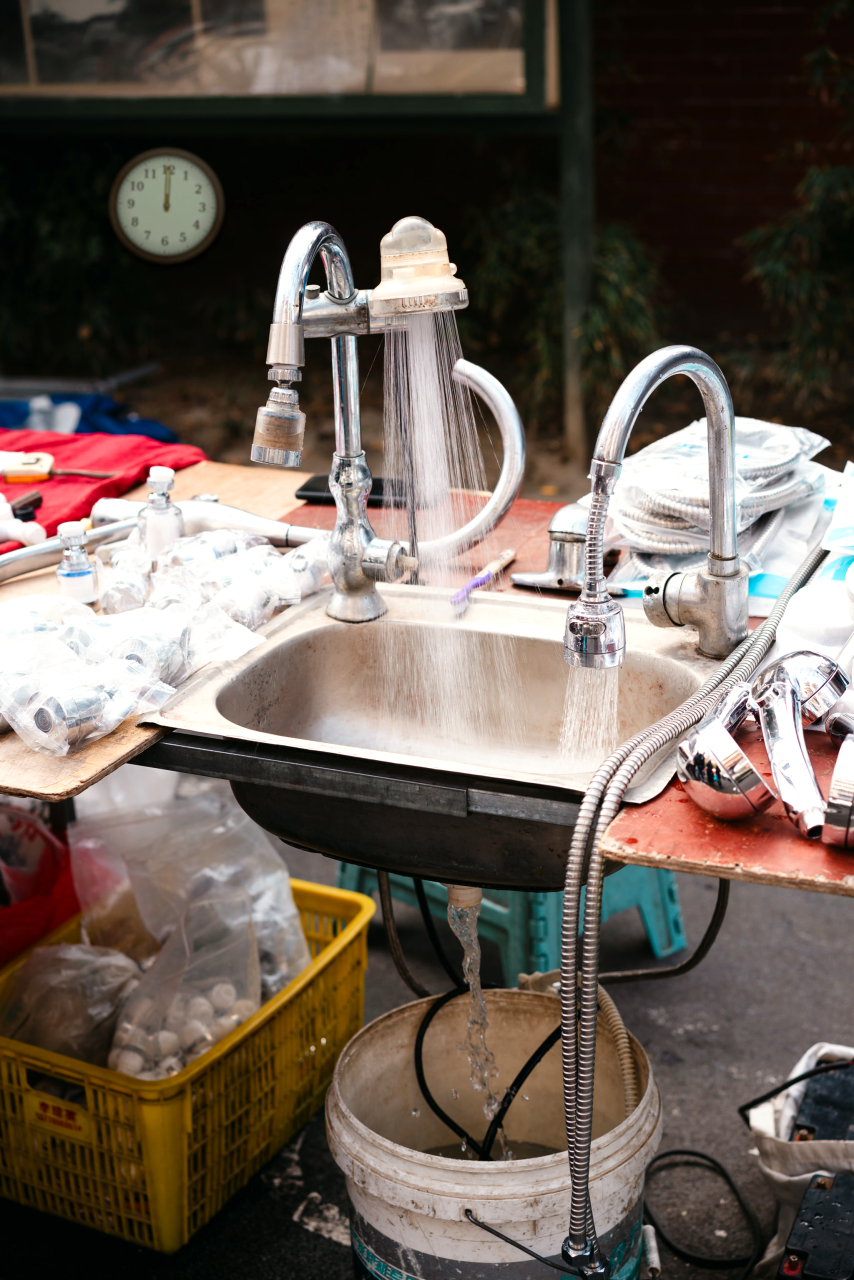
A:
12 h 00 min
